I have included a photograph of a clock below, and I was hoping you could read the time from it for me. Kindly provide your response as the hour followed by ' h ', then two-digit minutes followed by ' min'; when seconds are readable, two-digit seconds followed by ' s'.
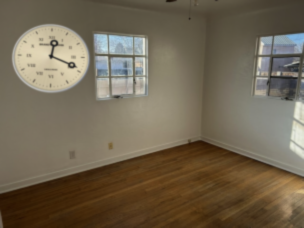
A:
12 h 19 min
